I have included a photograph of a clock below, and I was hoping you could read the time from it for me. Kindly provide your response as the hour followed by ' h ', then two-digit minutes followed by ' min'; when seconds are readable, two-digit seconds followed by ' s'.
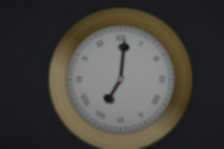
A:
7 h 01 min
